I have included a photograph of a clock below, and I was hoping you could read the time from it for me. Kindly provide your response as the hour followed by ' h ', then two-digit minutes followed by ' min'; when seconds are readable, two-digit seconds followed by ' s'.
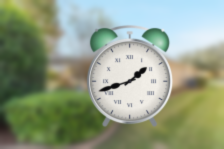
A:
1 h 42 min
